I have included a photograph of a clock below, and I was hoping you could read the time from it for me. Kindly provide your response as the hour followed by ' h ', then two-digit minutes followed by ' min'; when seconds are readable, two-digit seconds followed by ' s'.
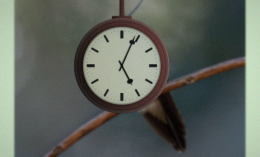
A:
5 h 04 min
